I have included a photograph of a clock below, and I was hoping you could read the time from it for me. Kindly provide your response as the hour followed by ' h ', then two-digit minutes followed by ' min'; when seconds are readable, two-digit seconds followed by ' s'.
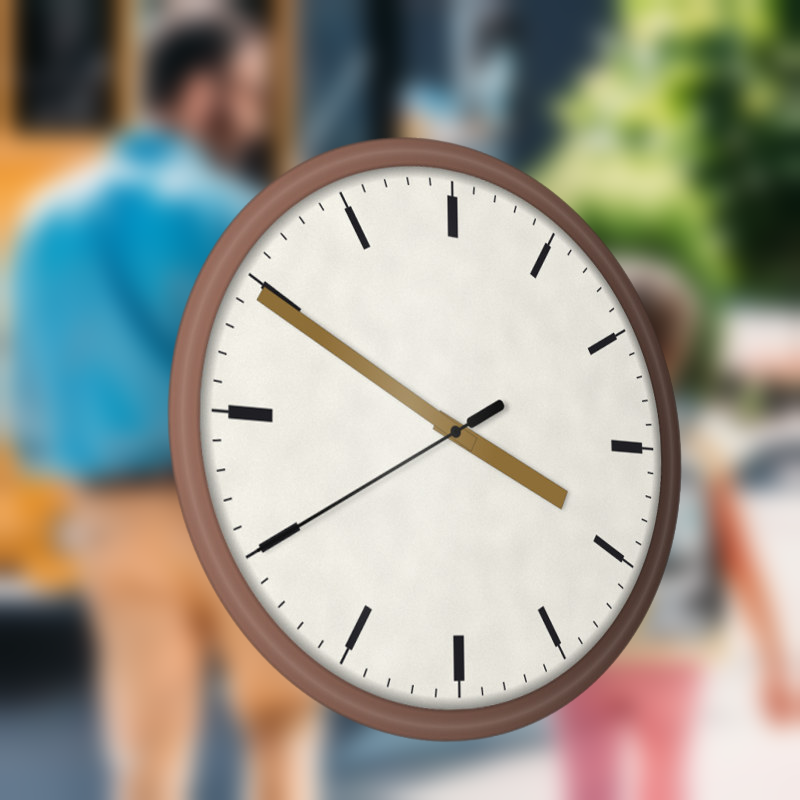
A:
3 h 49 min 40 s
